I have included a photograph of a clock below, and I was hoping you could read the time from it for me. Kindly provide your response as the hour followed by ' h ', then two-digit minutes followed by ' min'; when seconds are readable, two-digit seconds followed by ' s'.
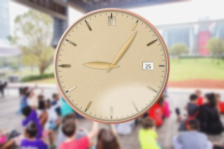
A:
9 h 06 min
